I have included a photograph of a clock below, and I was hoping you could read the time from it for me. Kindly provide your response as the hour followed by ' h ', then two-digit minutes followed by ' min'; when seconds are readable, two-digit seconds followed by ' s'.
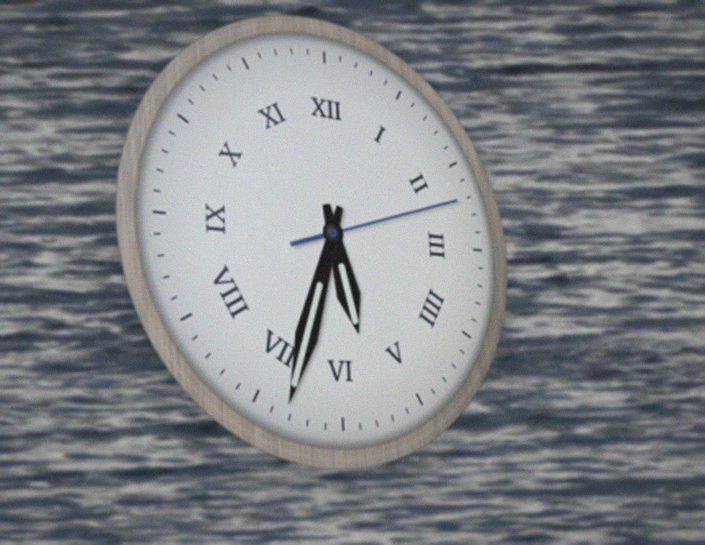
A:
5 h 33 min 12 s
